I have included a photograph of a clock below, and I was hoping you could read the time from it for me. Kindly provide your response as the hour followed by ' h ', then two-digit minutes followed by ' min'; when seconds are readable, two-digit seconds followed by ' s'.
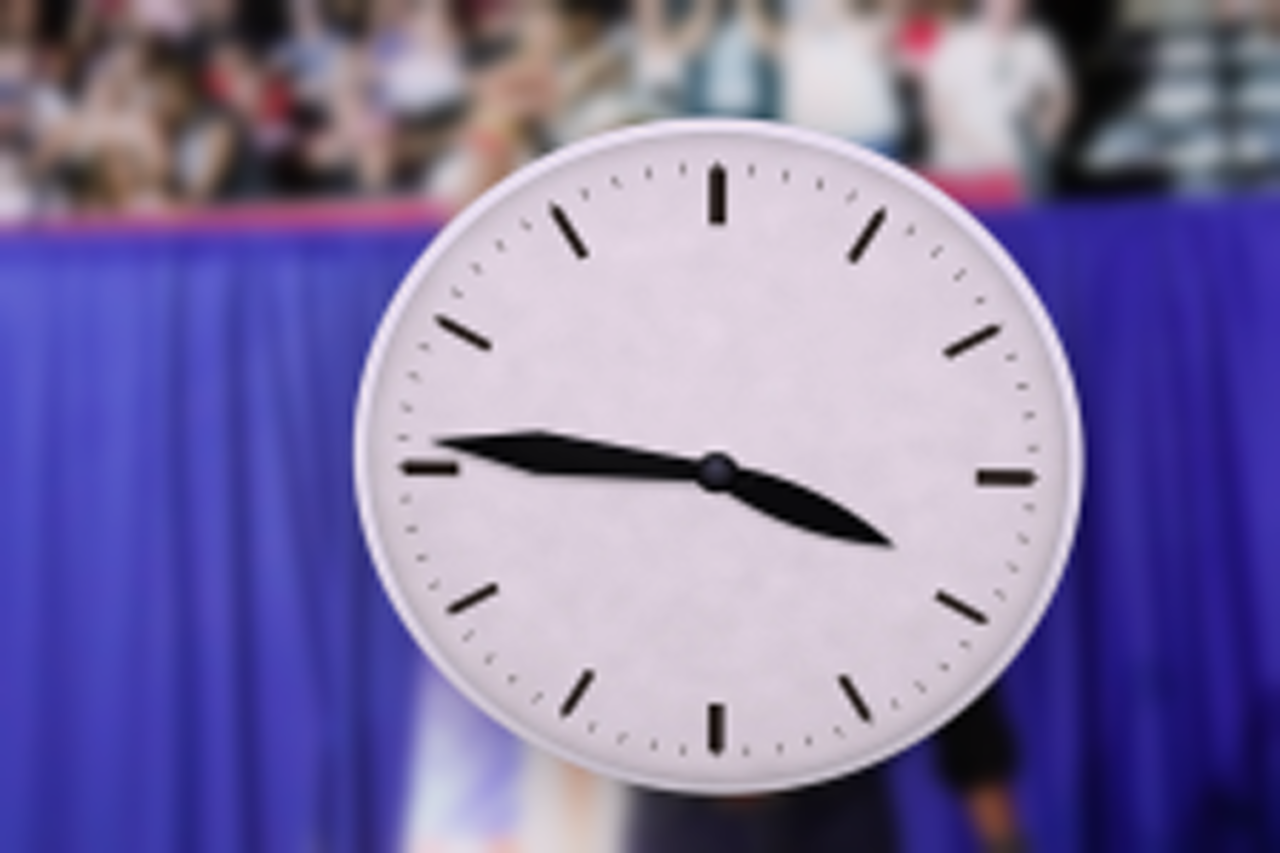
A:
3 h 46 min
